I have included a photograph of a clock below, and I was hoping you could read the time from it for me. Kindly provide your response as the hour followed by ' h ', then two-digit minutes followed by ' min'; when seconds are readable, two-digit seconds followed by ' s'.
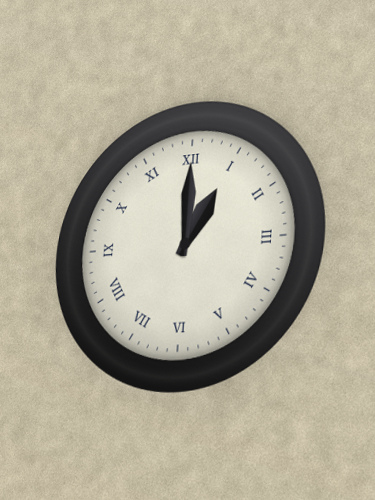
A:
1 h 00 min
